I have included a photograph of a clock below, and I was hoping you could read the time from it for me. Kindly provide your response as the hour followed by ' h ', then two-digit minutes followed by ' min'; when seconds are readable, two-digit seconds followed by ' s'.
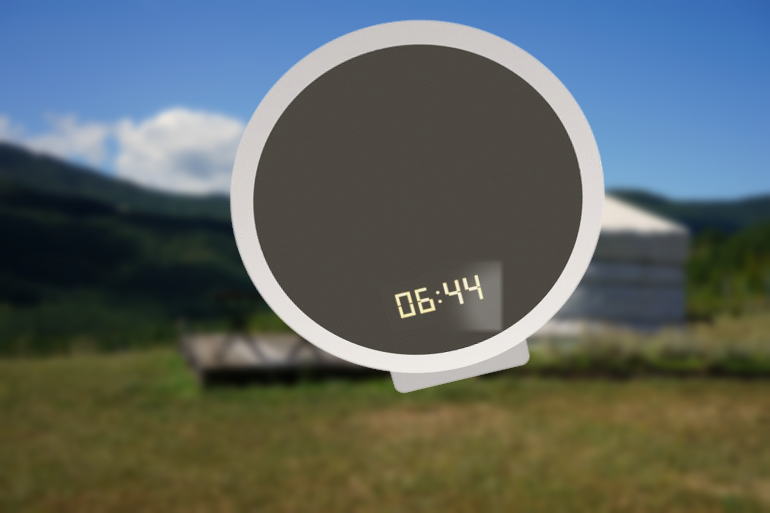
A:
6 h 44 min
